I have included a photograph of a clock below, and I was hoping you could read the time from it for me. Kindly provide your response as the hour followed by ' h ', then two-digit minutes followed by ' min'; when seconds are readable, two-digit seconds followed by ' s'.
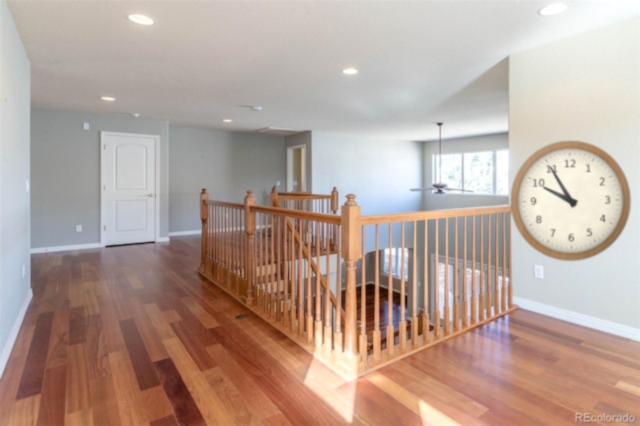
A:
9 h 55 min
